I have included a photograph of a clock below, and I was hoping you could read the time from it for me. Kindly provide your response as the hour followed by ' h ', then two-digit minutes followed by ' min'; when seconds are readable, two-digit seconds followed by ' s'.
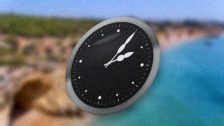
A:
2 h 05 min
